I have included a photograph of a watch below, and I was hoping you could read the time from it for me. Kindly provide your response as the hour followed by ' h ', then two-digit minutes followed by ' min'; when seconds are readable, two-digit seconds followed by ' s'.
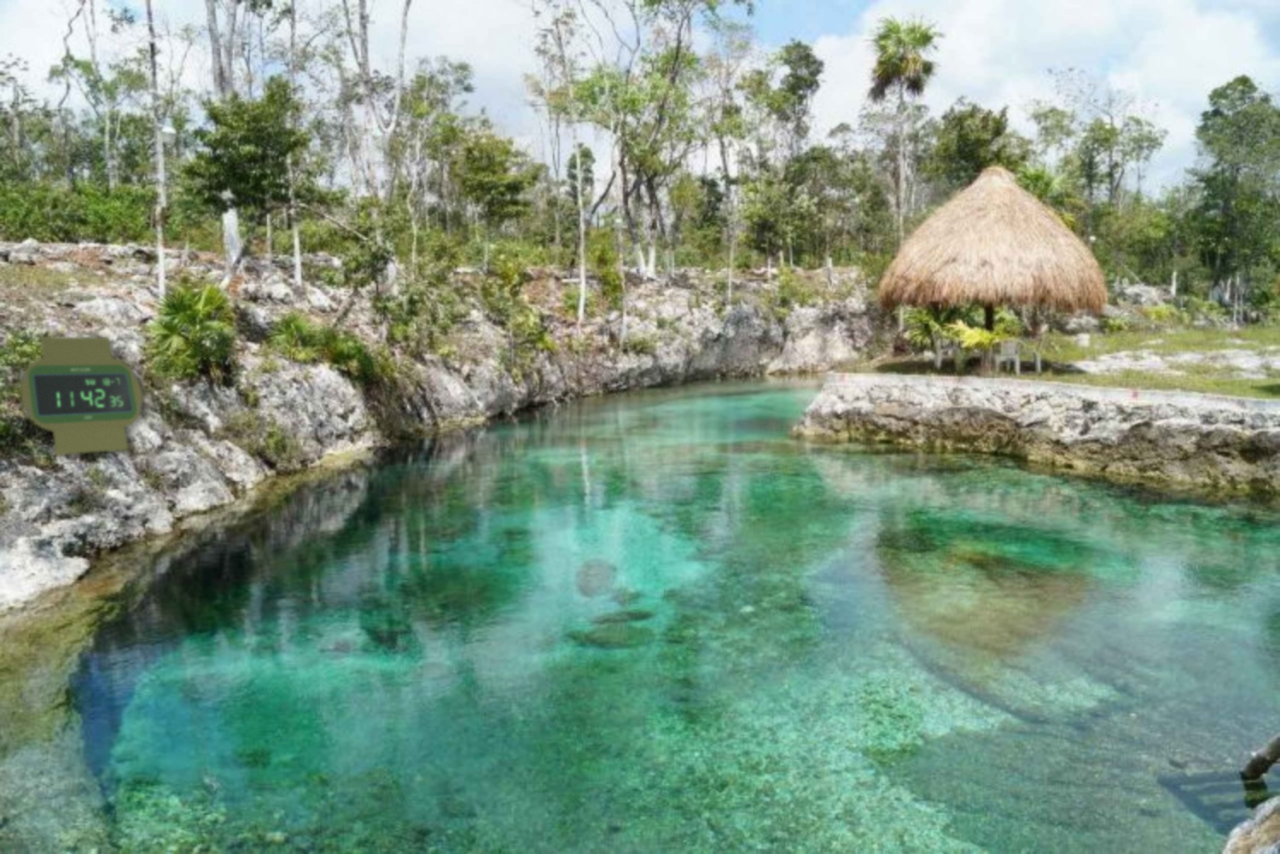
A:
11 h 42 min
